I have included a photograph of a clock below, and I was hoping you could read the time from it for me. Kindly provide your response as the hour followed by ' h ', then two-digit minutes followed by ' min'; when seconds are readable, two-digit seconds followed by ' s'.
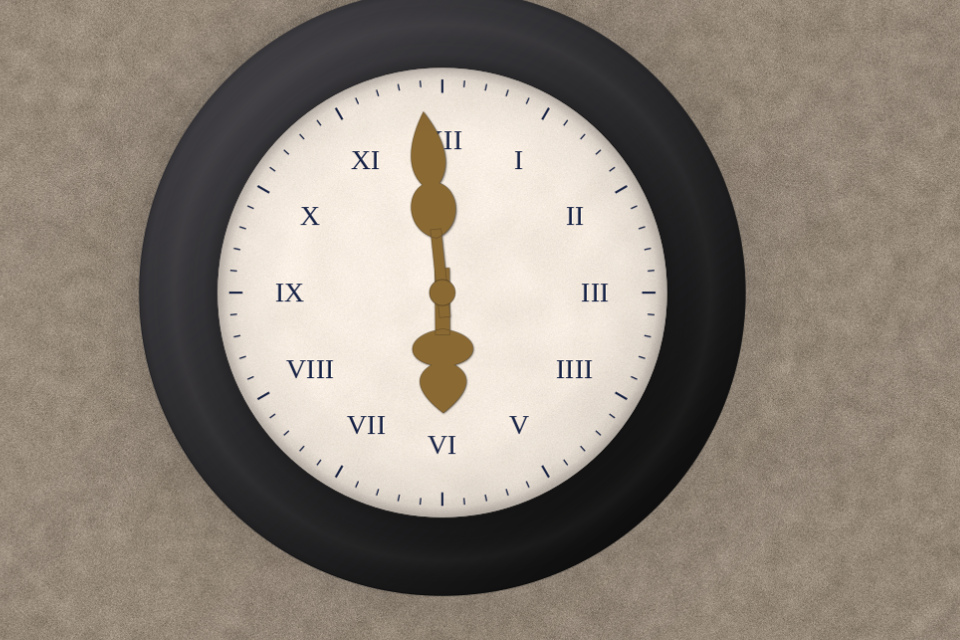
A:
5 h 59 min
